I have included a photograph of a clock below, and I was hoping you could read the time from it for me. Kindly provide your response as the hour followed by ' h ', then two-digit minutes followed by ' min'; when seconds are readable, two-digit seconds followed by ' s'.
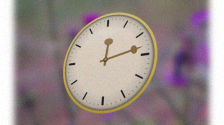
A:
12 h 13 min
